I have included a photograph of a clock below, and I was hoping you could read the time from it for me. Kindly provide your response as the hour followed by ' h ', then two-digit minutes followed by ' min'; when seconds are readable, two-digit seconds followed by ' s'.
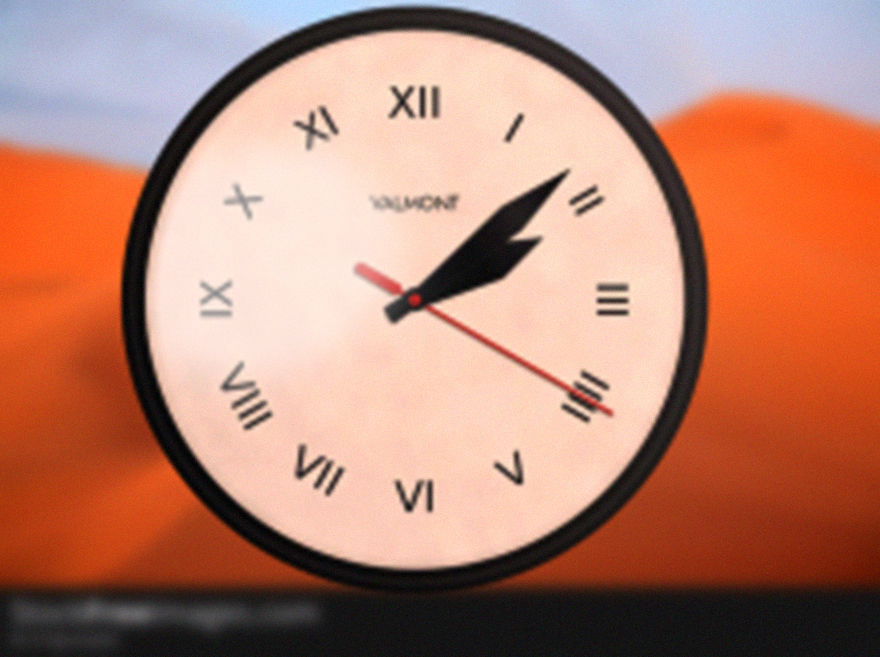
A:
2 h 08 min 20 s
